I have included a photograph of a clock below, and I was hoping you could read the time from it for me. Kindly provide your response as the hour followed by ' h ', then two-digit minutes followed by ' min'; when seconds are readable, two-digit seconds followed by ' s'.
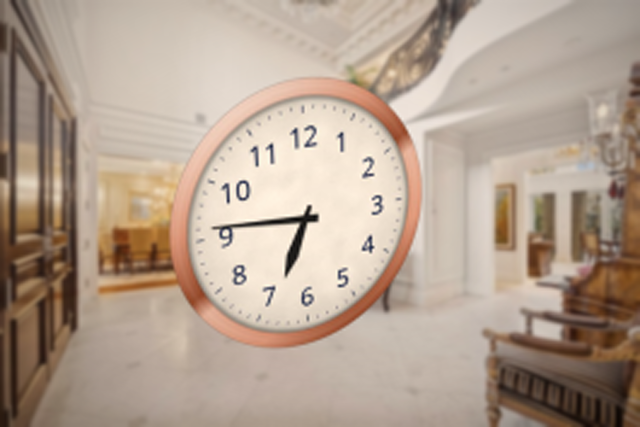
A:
6 h 46 min
